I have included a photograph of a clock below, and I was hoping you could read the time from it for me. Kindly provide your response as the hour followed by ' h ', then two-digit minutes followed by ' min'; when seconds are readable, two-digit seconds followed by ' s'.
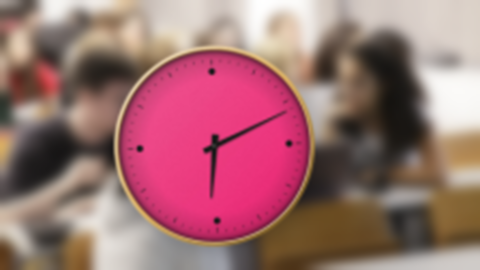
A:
6 h 11 min
